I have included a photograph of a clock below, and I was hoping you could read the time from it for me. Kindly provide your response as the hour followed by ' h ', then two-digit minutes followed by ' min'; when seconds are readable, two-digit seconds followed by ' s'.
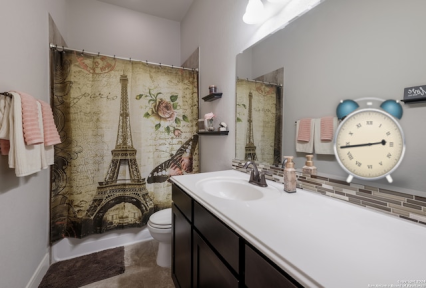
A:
2 h 44 min
